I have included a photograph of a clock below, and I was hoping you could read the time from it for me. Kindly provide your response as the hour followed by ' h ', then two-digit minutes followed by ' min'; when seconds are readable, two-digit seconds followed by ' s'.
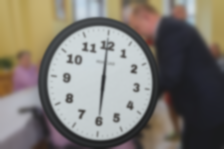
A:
6 h 00 min
